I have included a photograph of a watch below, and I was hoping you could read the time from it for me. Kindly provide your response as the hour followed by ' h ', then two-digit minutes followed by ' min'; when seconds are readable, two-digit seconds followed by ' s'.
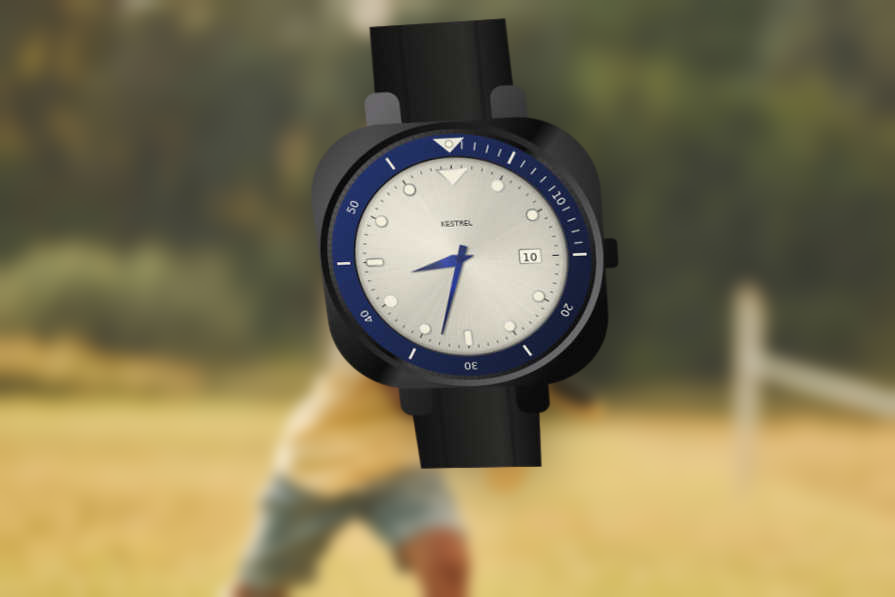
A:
8 h 33 min
